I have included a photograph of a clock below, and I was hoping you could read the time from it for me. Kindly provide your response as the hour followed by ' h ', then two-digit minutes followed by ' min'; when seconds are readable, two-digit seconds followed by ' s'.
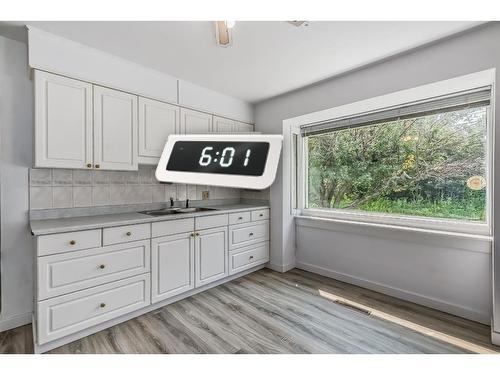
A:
6 h 01 min
